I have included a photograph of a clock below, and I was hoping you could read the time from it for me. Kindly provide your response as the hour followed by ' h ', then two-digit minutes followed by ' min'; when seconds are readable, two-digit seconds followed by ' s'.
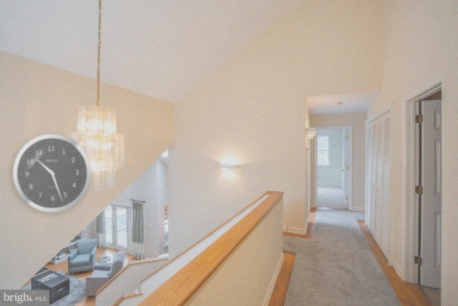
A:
10 h 27 min
